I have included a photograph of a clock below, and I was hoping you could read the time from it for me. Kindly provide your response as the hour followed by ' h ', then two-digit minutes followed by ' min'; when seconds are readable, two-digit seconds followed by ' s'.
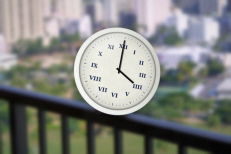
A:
4 h 00 min
